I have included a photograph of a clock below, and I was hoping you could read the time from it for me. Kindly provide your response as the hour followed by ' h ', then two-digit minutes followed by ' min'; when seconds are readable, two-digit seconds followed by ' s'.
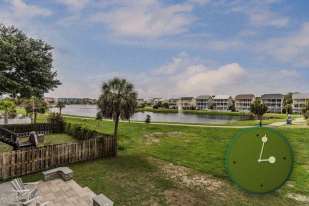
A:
3 h 03 min
